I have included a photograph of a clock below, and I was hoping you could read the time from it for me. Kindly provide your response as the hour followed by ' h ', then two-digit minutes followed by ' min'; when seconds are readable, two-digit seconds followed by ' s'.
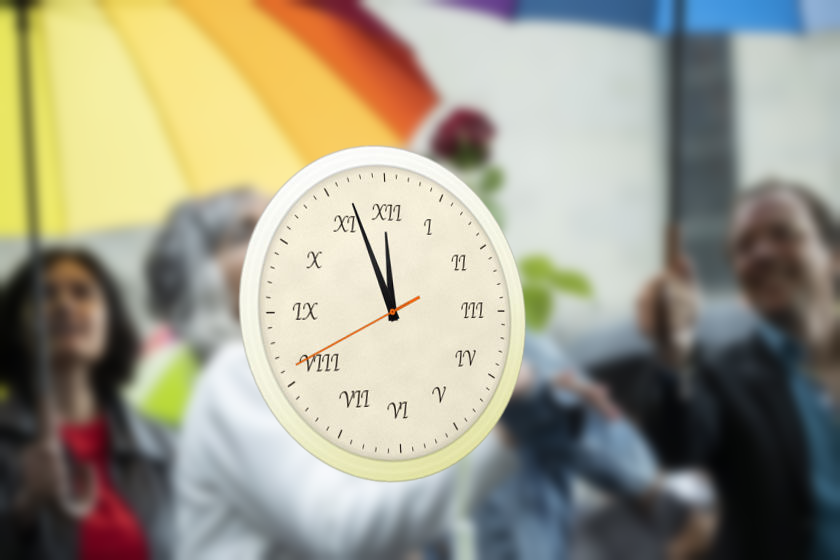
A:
11 h 56 min 41 s
